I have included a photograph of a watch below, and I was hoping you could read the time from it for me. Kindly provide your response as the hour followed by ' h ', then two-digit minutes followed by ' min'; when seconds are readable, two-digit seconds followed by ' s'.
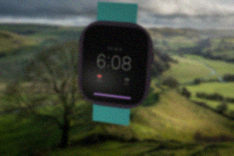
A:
6 h 08 min
